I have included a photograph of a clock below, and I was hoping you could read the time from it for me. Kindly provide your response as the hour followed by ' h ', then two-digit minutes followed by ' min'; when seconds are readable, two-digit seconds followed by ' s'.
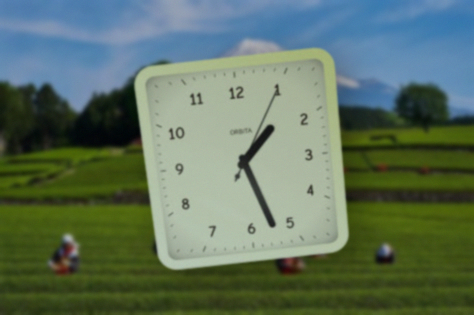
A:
1 h 27 min 05 s
